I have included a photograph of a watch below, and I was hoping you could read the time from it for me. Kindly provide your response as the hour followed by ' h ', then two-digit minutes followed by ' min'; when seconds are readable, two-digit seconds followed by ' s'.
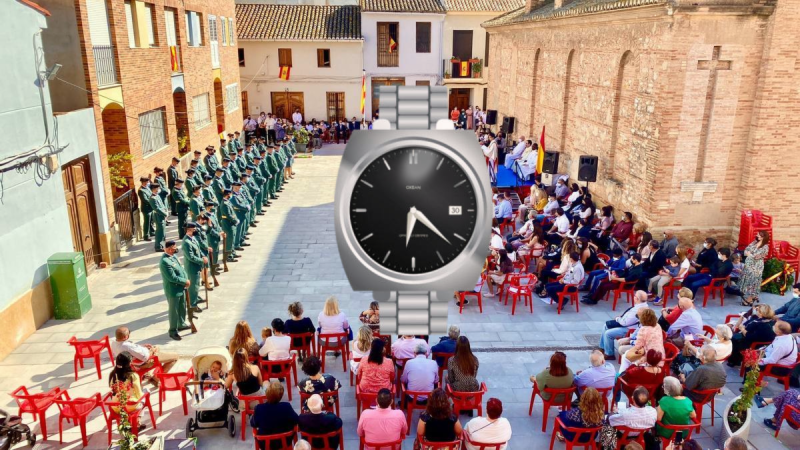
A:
6 h 22 min
